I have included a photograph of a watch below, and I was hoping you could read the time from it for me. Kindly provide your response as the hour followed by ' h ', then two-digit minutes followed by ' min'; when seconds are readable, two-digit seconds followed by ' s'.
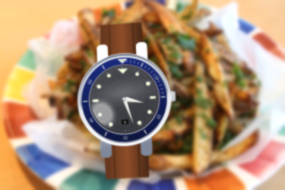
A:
3 h 27 min
